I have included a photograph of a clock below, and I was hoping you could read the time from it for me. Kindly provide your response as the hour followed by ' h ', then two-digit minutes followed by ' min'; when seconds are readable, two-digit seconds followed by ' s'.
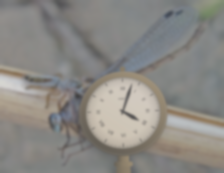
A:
4 h 03 min
